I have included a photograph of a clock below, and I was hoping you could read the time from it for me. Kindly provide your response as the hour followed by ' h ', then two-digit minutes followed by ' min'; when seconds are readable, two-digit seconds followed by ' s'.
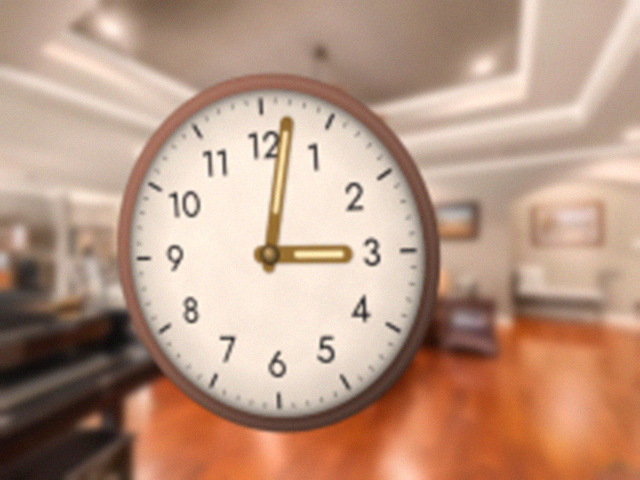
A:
3 h 02 min
